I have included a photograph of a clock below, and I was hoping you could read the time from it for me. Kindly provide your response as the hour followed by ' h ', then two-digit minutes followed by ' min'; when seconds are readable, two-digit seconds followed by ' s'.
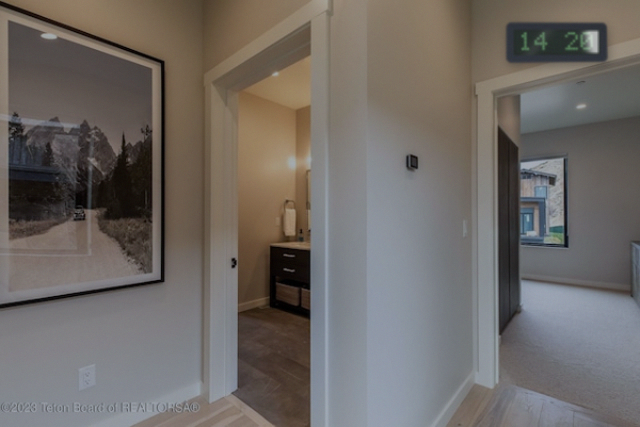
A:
14 h 20 min
